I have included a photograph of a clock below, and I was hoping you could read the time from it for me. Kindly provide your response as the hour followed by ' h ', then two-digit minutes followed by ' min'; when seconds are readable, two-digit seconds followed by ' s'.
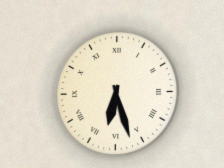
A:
6 h 27 min
